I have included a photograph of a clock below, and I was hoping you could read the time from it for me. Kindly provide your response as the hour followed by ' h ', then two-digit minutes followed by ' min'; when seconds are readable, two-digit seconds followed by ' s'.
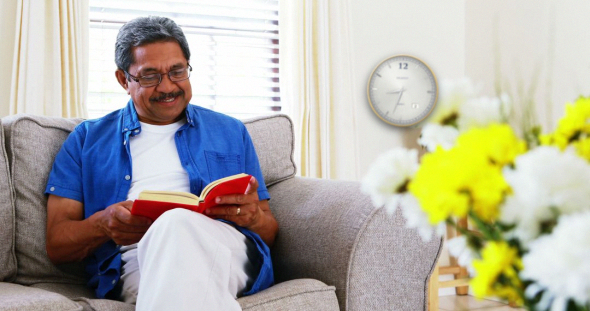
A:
8 h 33 min
